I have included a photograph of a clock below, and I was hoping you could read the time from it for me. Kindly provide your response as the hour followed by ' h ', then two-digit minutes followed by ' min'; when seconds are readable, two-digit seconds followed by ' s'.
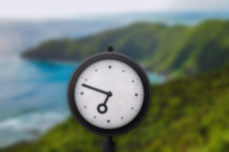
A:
6 h 48 min
